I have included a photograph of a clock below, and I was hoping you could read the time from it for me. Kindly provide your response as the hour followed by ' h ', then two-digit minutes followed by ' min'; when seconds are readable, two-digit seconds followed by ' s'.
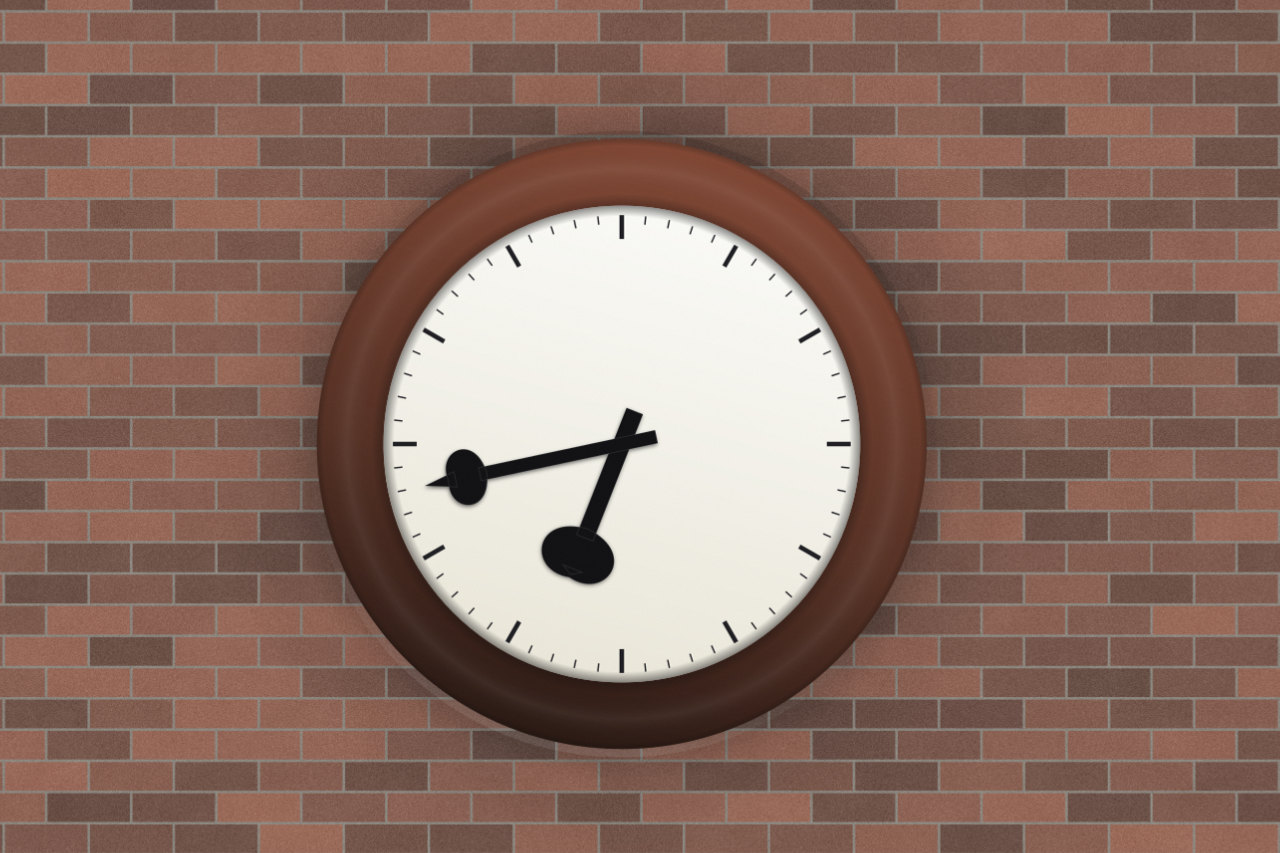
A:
6 h 43 min
